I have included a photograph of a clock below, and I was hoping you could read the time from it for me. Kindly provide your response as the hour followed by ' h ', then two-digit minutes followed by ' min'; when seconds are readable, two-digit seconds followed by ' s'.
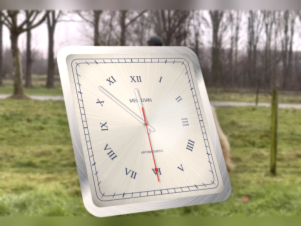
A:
11 h 52 min 30 s
